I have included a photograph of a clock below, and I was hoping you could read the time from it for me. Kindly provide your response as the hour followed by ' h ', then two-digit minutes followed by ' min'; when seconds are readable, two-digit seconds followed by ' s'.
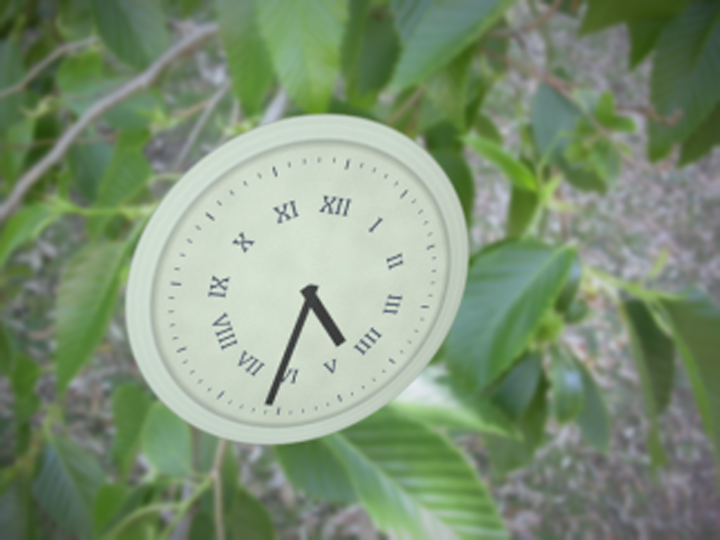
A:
4 h 31 min
